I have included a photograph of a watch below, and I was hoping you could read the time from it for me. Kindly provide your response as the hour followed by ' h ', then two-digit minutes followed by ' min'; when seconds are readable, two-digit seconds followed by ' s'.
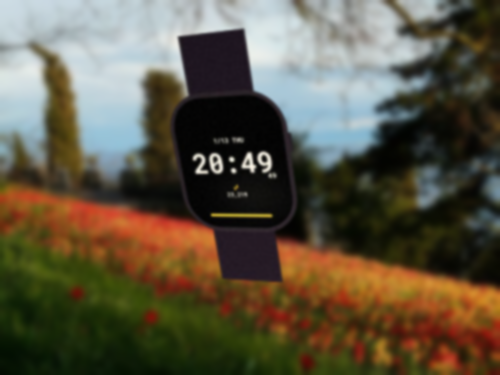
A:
20 h 49 min
